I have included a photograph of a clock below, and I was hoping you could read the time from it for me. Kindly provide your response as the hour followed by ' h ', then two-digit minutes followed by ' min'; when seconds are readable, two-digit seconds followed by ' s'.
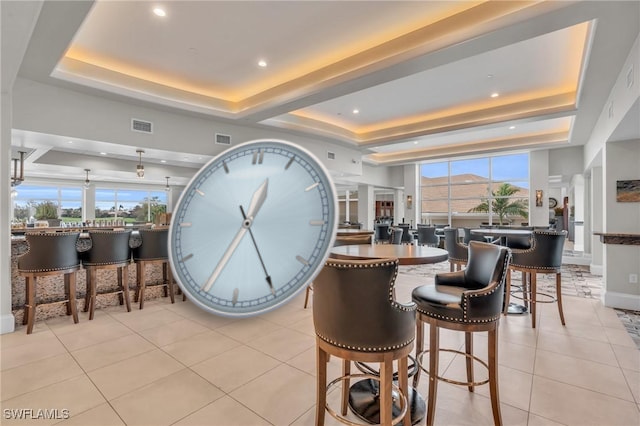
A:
12 h 34 min 25 s
